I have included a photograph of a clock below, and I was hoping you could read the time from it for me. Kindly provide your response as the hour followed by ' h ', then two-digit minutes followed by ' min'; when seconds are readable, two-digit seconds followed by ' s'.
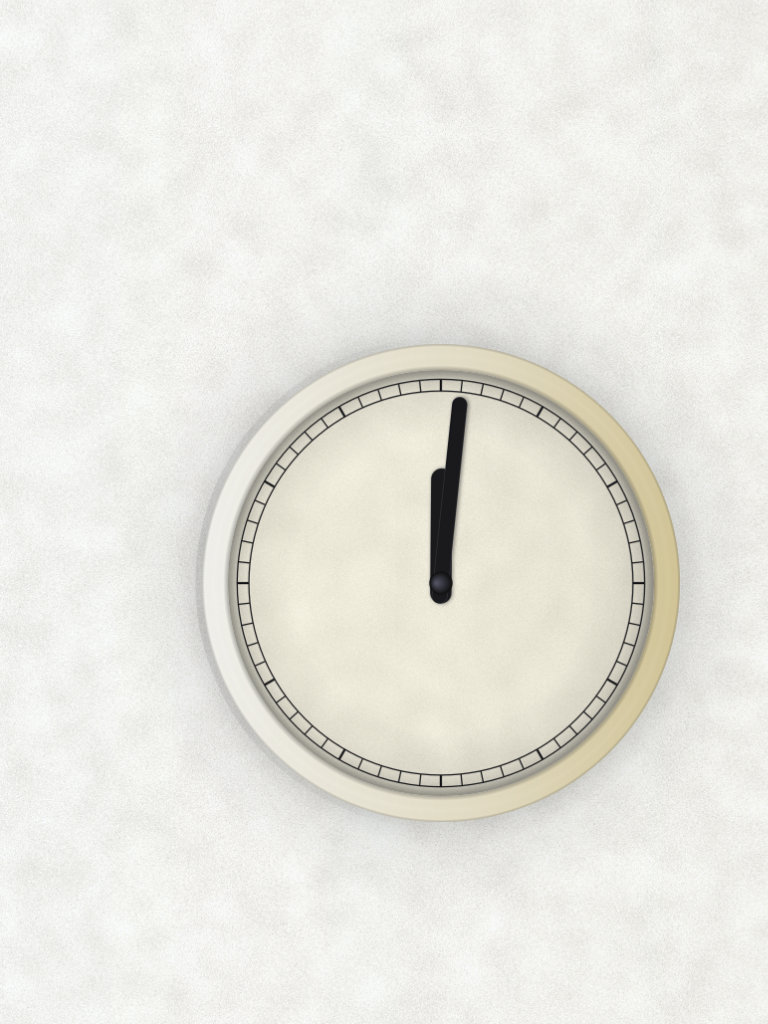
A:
12 h 01 min
